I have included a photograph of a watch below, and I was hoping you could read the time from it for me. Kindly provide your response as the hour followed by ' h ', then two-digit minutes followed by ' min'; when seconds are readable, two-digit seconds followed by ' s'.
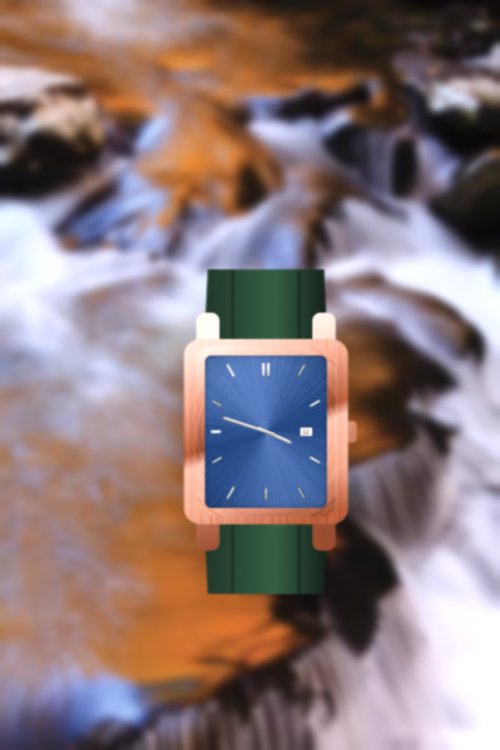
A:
3 h 48 min
